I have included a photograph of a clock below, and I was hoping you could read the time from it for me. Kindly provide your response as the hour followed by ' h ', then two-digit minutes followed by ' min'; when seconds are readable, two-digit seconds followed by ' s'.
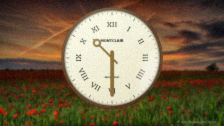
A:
10 h 30 min
